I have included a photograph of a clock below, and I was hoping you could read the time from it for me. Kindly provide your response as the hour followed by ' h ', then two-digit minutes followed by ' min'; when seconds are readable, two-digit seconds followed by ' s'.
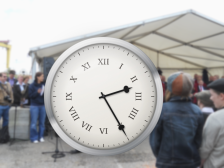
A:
2 h 25 min
